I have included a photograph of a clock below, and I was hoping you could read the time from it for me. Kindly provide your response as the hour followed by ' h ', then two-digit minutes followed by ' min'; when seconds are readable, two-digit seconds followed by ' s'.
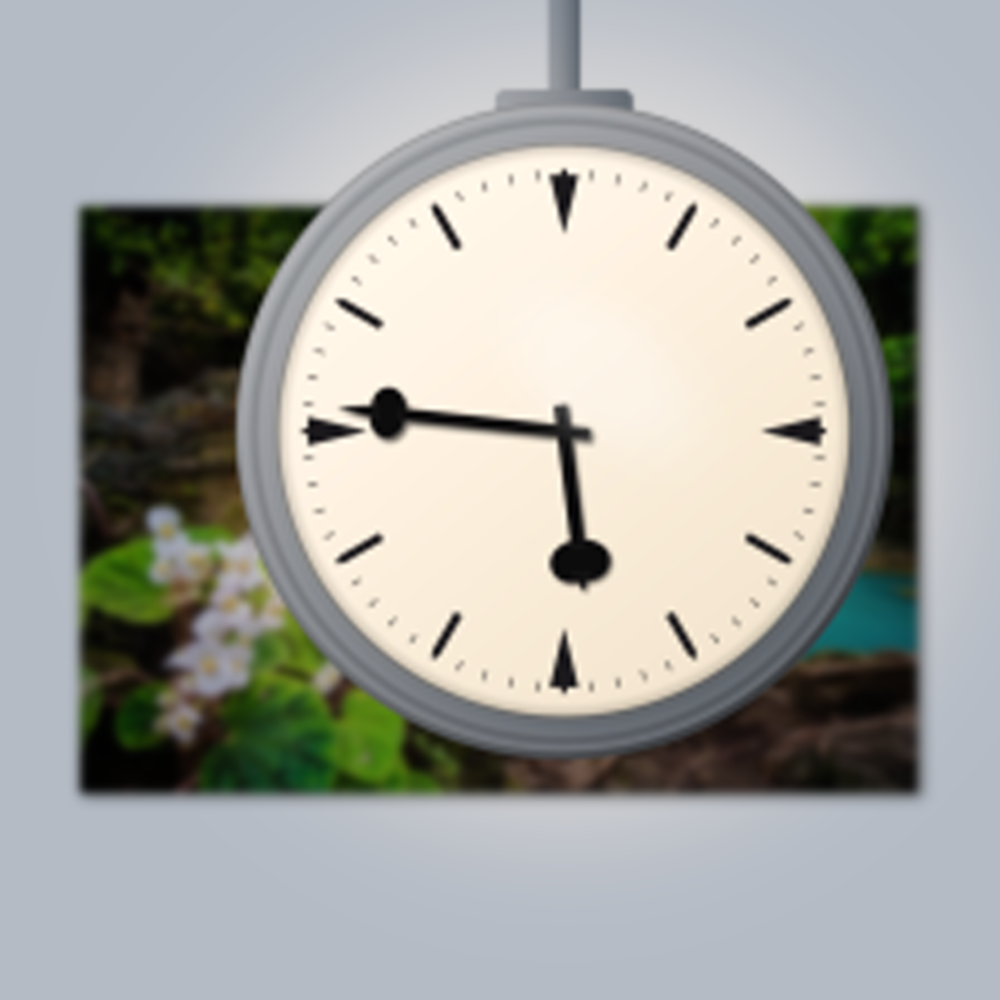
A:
5 h 46 min
